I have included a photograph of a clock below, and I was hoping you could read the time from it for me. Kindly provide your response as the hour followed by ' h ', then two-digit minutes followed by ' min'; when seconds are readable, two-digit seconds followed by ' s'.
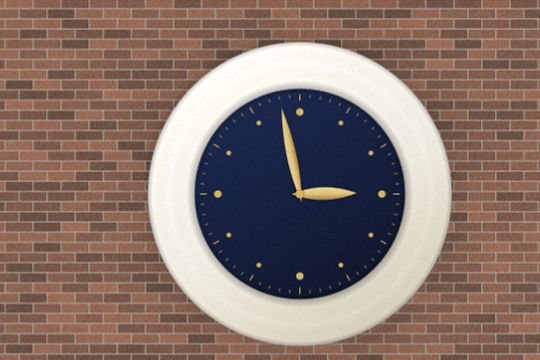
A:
2 h 58 min
